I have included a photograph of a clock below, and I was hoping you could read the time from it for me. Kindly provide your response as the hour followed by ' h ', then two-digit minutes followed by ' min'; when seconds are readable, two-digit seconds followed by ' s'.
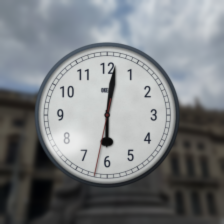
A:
6 h 01 min 32 s
